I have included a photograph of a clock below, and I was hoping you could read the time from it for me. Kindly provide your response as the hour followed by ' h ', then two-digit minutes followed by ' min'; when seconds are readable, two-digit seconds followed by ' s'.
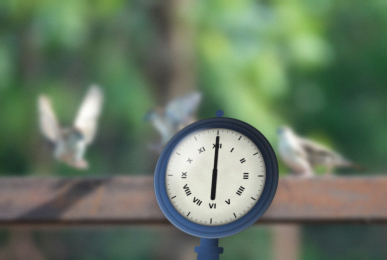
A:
6 h 00 min
